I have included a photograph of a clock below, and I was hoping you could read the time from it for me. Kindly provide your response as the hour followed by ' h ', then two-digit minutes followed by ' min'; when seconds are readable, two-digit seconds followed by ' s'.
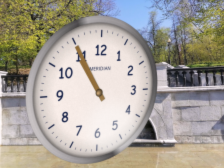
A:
10 h 55 min
